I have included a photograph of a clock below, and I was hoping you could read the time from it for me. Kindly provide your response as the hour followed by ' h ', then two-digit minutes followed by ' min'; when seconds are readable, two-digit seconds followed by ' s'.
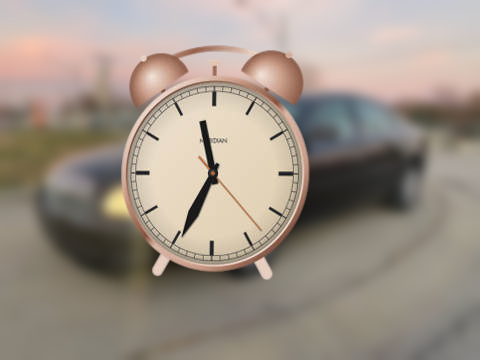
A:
11 h 34 min 23 s
